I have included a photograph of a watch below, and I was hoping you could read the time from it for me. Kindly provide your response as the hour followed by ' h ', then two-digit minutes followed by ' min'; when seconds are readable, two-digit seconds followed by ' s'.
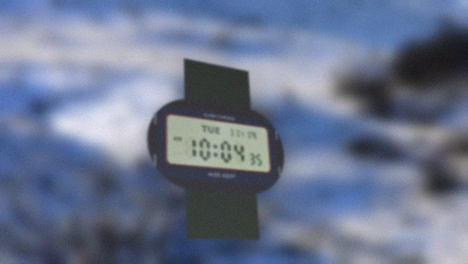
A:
10 h 04 min 35 s
